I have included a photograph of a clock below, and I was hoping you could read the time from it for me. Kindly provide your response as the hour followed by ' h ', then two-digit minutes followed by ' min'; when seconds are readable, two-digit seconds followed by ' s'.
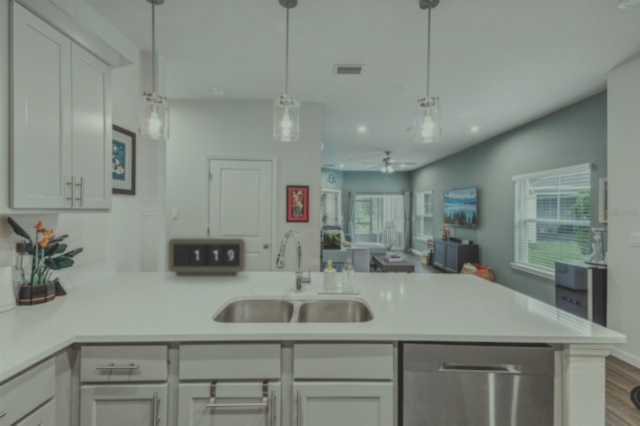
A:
1 h 19 min
